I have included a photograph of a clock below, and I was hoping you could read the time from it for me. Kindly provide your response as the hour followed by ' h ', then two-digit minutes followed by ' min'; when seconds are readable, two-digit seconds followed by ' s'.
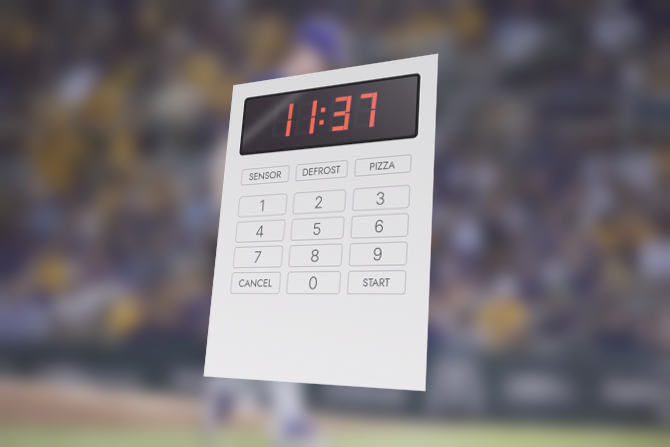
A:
11 h 37 min
